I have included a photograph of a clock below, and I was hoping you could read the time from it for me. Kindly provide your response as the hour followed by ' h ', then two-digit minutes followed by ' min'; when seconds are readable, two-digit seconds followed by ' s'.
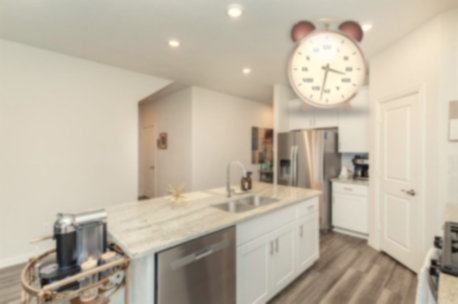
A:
3 h 32 min
